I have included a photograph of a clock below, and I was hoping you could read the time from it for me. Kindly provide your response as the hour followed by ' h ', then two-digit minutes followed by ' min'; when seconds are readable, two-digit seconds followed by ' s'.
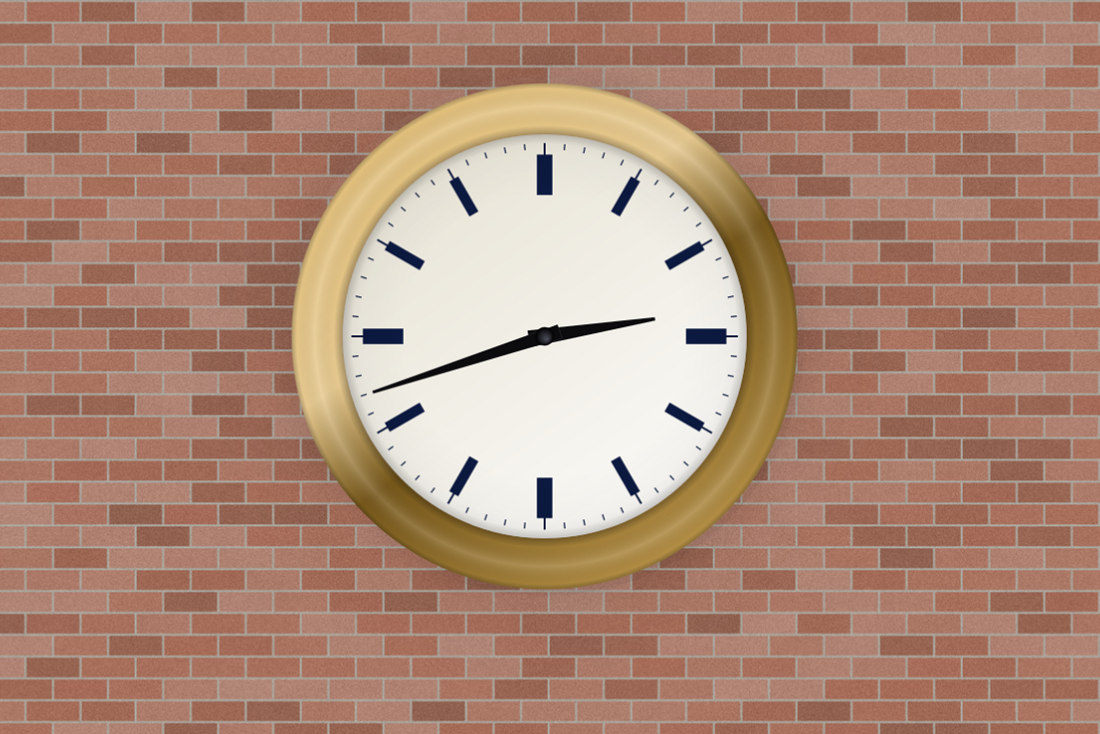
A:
2 h 42 min
